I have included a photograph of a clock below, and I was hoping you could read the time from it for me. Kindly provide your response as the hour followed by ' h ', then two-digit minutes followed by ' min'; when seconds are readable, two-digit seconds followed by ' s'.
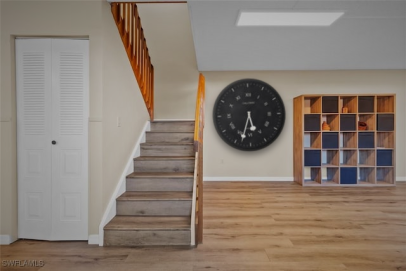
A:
5 h 33 min
